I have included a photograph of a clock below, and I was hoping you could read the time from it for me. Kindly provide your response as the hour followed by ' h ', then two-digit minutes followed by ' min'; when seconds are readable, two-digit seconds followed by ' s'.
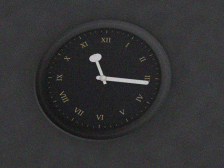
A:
11 h 16 min
